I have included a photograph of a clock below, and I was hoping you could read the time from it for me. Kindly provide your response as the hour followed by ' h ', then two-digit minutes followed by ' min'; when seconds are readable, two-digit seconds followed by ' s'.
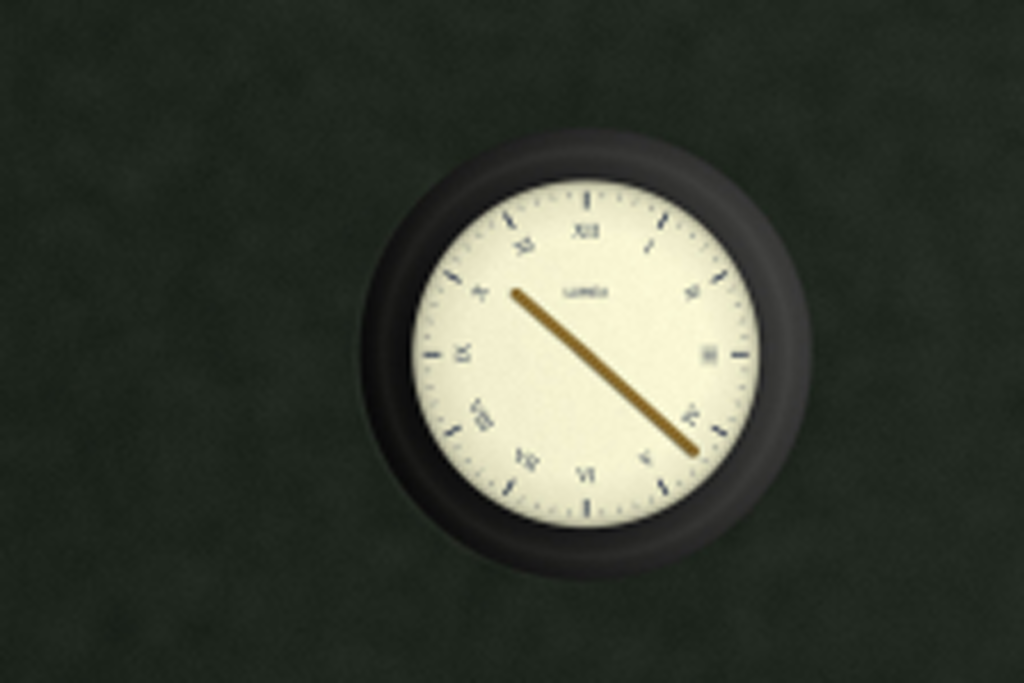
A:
10 h 22 min
